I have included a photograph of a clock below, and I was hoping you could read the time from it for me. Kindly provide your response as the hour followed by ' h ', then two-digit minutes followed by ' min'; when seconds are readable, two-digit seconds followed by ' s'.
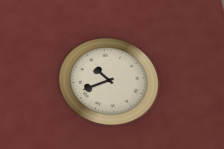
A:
10 h 42 min
